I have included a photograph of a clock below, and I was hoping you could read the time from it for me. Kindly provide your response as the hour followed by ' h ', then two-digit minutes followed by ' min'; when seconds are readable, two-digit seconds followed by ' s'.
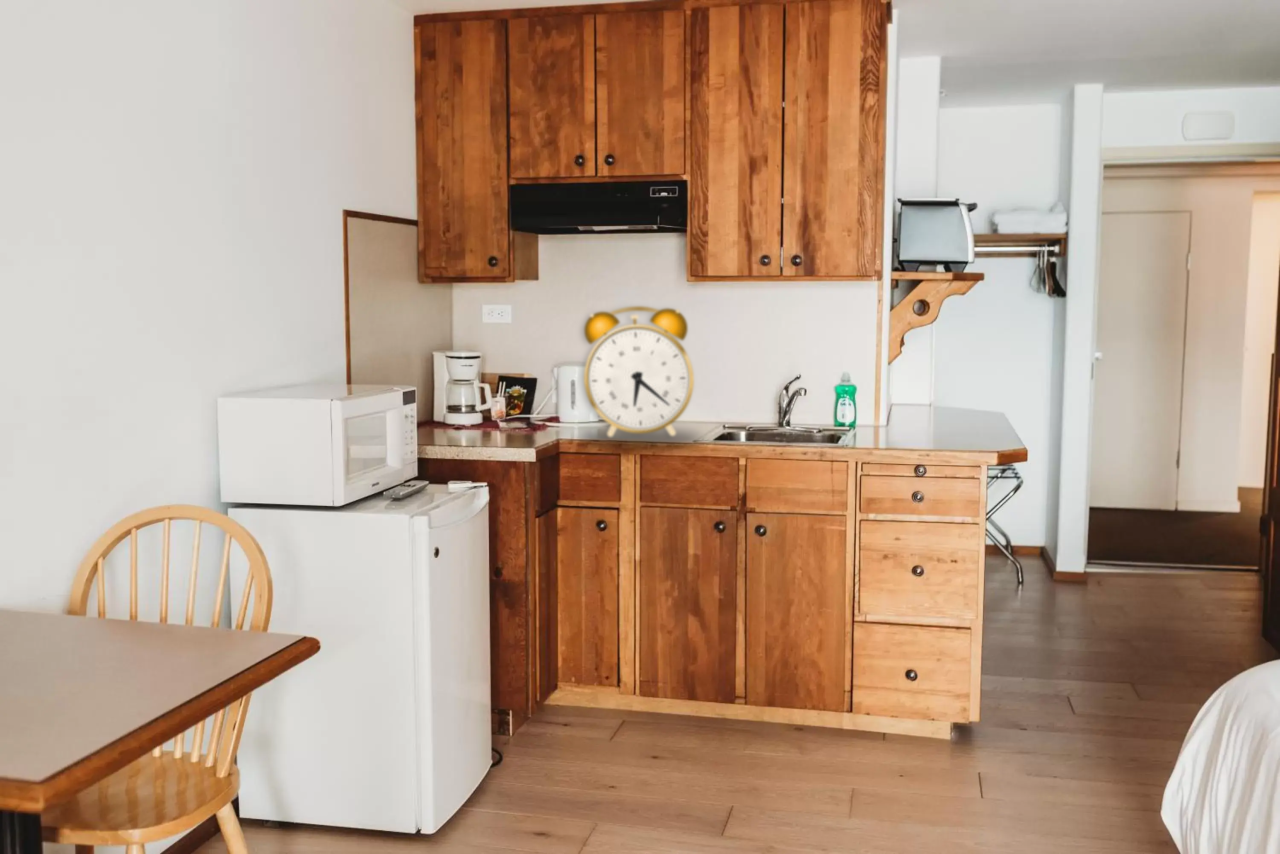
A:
6 h 22 min
